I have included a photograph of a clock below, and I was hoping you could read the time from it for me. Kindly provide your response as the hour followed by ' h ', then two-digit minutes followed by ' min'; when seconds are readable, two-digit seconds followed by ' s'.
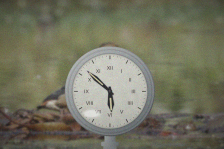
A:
5 h 52 min
